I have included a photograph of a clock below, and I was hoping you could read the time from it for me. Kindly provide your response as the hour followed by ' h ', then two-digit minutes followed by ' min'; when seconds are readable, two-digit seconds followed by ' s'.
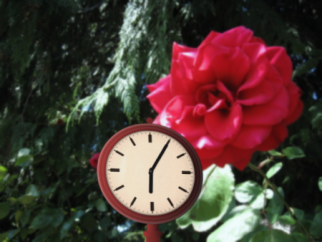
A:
6 h 05 min
